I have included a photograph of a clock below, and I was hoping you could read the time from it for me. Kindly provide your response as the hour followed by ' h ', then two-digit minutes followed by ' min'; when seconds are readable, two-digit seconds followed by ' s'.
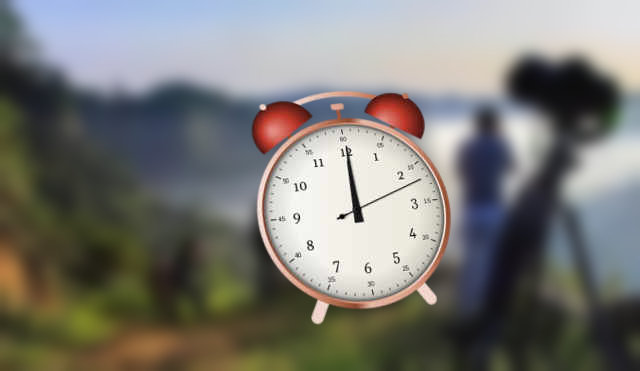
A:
12 h 00 min 12 s
